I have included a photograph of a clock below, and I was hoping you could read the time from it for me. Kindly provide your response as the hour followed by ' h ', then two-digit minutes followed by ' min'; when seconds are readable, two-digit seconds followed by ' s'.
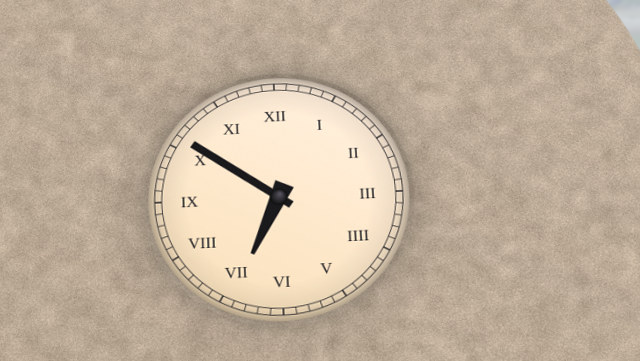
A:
6 h 51 min
